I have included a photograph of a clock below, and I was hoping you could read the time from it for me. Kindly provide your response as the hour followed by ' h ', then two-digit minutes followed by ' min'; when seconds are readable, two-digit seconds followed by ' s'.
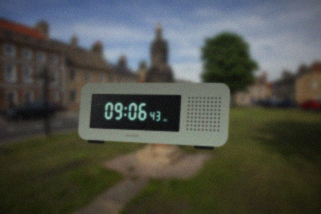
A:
9 h 06 min
